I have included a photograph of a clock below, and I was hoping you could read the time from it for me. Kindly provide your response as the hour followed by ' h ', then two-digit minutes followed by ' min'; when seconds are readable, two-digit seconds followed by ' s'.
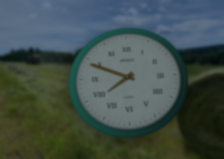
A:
7 h 49 min
